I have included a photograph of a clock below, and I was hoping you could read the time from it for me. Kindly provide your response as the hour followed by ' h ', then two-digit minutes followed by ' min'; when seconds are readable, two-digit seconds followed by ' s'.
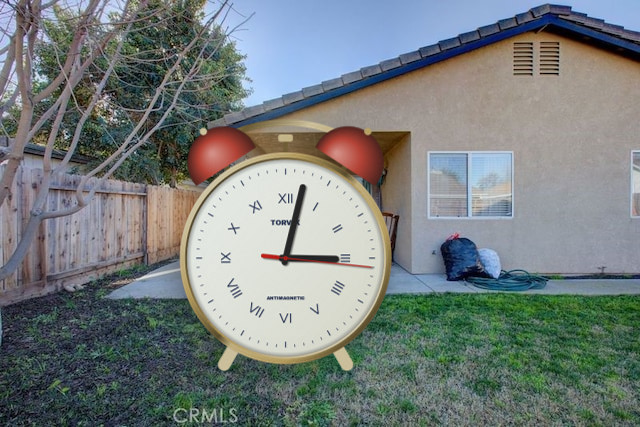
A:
3 h 02 min 16 s
